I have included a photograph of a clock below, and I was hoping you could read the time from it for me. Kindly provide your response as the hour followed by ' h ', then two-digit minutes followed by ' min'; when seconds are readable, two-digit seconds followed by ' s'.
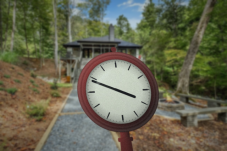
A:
3 h 49 min
